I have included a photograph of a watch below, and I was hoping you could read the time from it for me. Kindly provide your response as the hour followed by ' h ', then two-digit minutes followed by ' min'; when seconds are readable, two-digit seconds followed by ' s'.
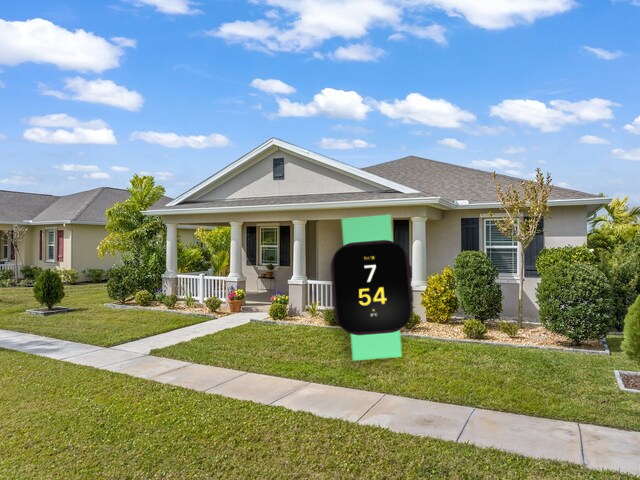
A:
7 h 54 min
